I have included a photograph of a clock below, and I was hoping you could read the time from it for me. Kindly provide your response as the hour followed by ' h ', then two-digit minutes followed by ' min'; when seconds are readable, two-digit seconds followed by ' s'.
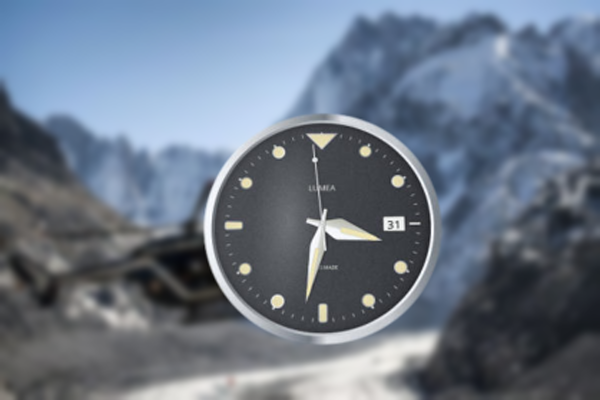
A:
3 h 31 min 59 s
